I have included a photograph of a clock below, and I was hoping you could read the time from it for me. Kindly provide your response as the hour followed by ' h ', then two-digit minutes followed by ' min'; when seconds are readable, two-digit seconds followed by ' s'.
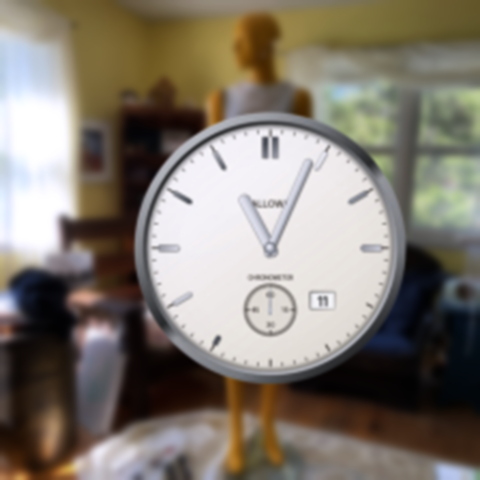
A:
11 h 04 min
